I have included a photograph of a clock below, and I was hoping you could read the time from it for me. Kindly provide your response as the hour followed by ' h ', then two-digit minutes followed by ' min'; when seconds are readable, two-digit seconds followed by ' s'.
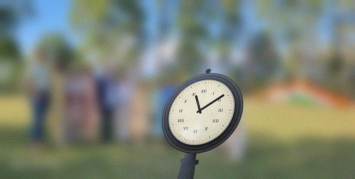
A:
11 h 09 min
